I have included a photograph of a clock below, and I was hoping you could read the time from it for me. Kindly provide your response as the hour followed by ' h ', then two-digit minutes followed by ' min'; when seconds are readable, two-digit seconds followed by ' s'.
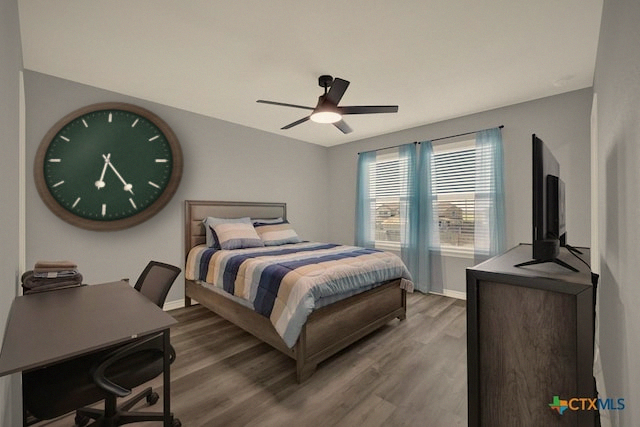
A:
6 h 24 min
